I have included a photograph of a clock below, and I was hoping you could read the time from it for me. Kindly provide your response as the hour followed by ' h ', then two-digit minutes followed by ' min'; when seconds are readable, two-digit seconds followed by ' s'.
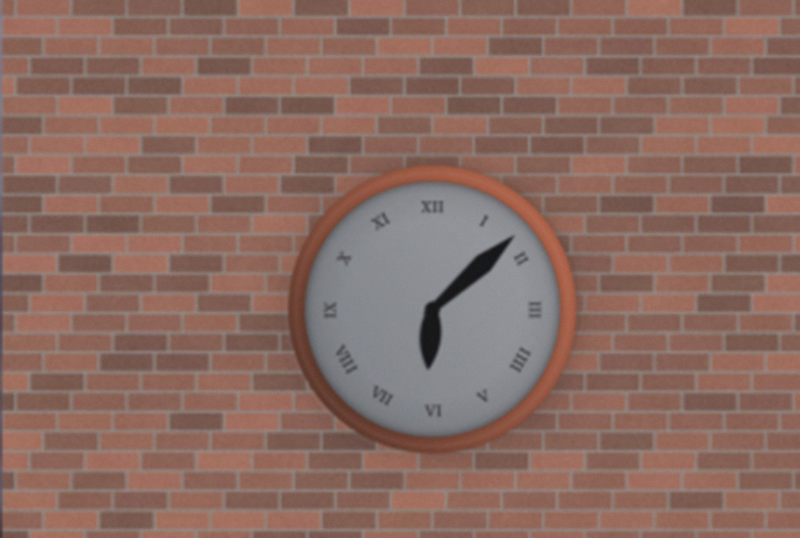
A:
6 h 08 min
